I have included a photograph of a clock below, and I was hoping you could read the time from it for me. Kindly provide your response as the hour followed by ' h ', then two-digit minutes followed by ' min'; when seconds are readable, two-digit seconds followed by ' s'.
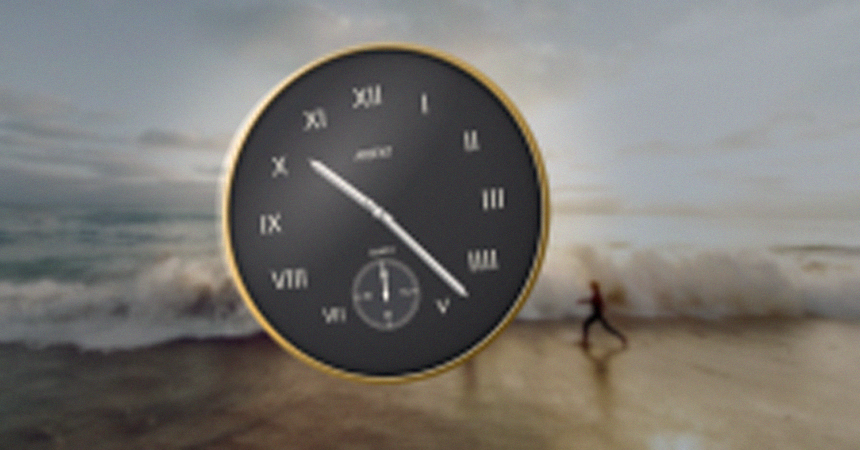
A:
10 h 23 min
